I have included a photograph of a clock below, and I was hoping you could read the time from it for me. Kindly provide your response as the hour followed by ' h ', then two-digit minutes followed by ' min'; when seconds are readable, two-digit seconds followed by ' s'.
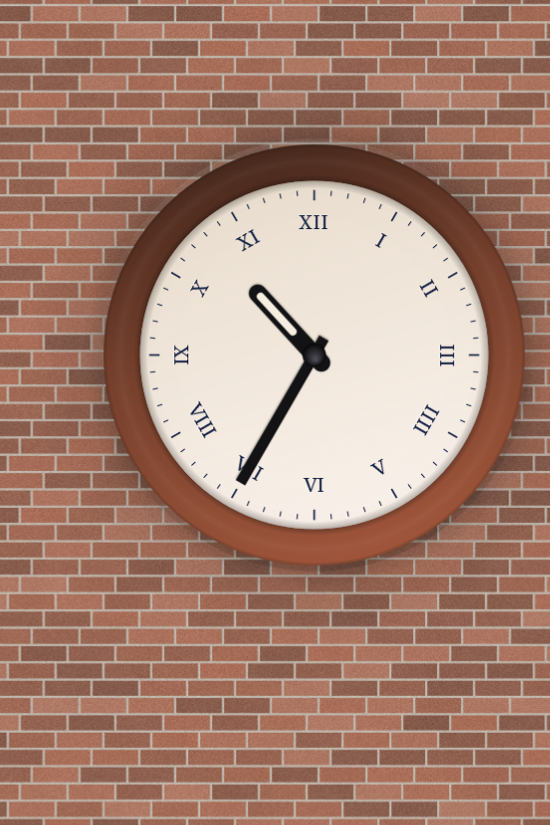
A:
10 h 35 min
